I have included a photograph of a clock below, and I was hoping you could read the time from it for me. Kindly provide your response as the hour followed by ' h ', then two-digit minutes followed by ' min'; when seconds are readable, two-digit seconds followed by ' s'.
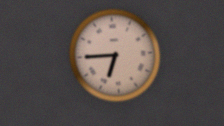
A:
6 h 45 min
